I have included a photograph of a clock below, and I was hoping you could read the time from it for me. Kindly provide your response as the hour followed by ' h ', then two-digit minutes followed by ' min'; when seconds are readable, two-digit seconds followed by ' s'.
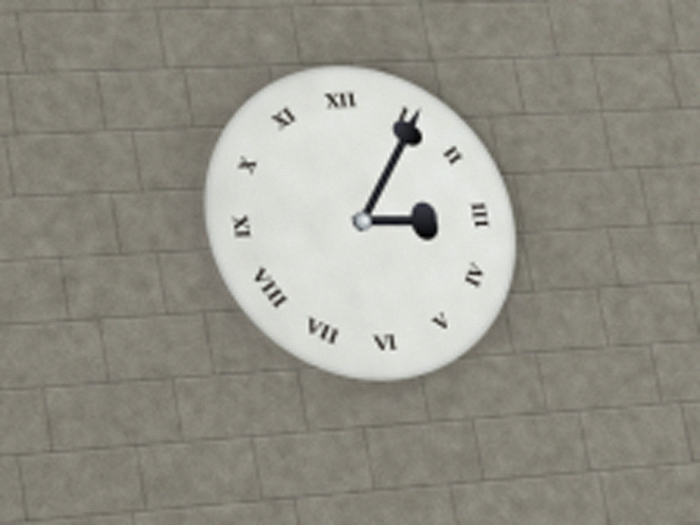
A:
3 h 06 min
